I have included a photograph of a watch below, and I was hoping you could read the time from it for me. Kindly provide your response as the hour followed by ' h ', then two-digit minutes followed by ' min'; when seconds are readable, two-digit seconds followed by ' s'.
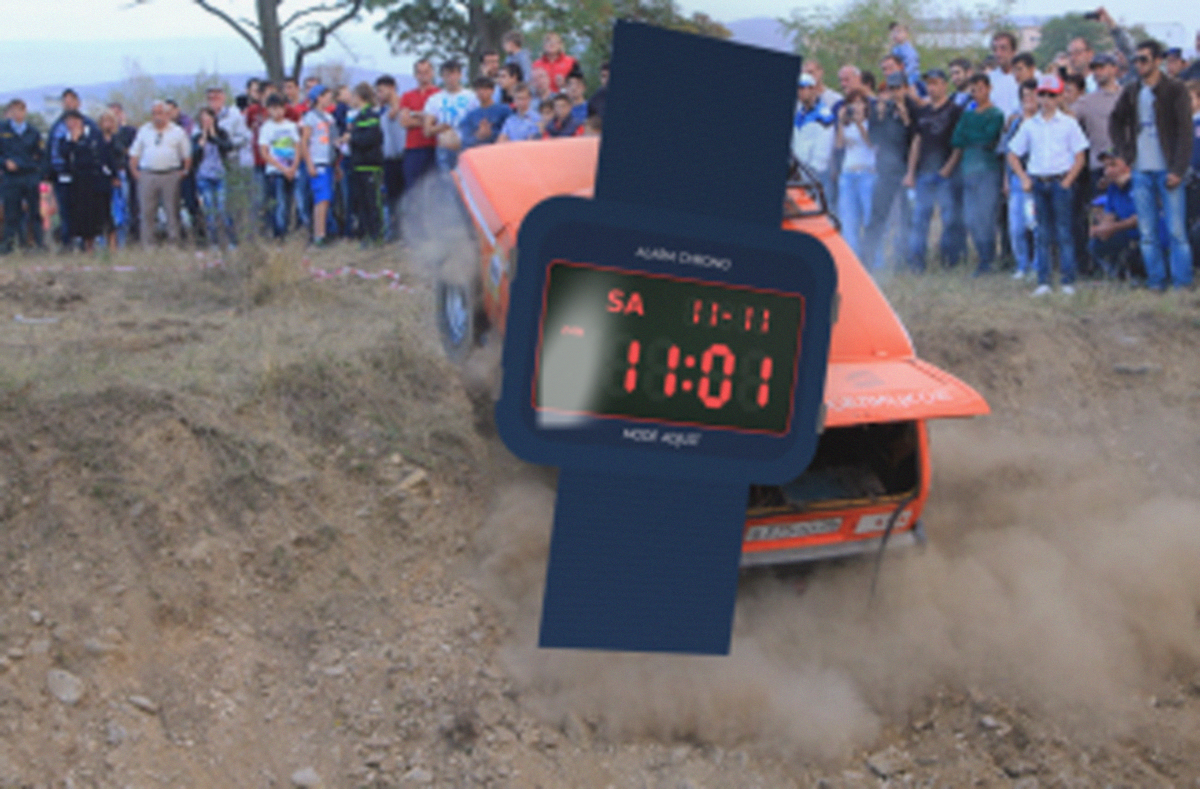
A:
11 h 01 min
